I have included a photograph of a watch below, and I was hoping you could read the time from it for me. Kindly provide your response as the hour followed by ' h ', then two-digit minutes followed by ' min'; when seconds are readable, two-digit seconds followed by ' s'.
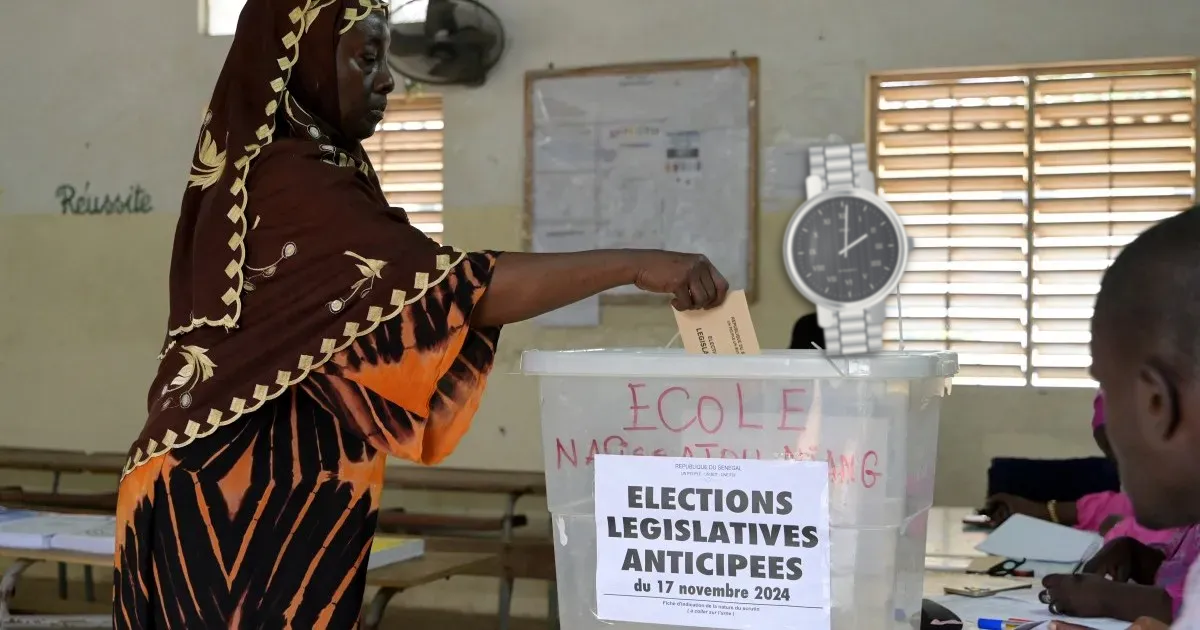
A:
2 h 01 min
